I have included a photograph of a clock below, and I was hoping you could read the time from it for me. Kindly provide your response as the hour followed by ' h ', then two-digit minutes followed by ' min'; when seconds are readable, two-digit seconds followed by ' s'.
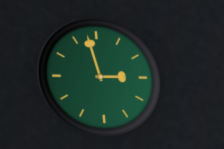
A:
2 h 58 min
